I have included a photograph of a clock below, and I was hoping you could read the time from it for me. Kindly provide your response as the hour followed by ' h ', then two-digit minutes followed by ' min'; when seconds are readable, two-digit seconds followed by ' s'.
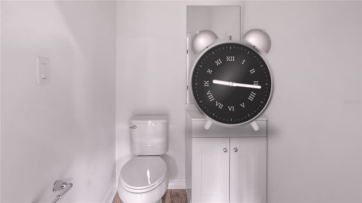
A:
9 h 16 min
